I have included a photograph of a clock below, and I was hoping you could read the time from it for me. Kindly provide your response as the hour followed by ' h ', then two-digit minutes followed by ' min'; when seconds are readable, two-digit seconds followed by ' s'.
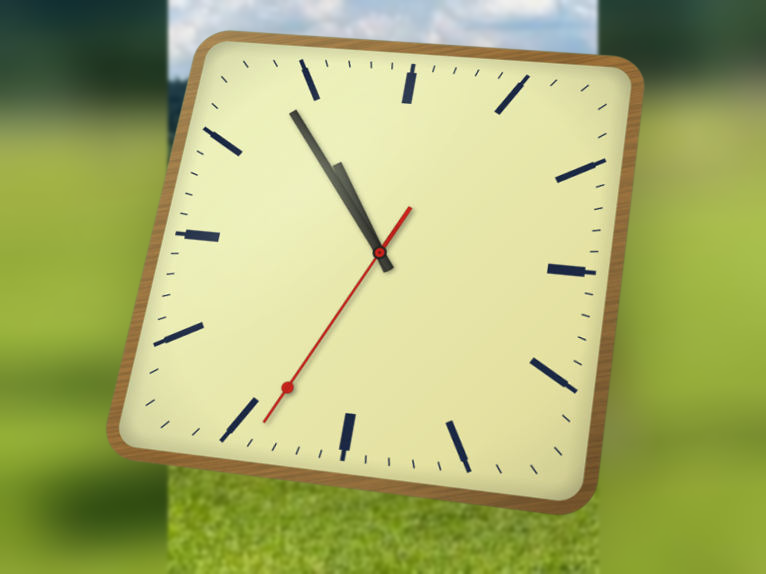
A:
10 h 53 min 34 s
